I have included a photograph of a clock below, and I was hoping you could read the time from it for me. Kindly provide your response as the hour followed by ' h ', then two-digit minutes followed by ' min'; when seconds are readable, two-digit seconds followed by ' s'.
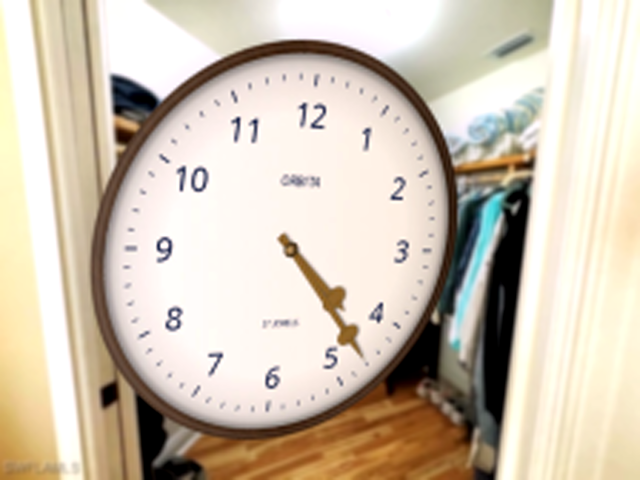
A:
4 h 23 min
